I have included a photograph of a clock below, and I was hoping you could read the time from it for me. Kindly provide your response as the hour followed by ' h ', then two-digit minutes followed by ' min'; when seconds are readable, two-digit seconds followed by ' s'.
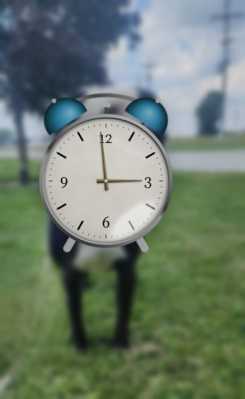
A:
2 h 59 min
